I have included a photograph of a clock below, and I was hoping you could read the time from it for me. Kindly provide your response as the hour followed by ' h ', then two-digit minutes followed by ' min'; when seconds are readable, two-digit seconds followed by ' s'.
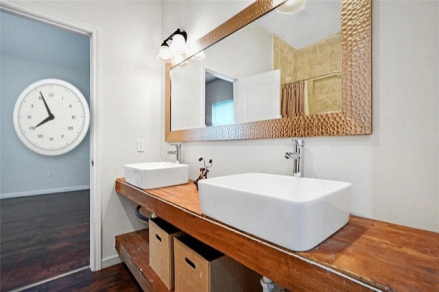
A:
7 h 56 min
